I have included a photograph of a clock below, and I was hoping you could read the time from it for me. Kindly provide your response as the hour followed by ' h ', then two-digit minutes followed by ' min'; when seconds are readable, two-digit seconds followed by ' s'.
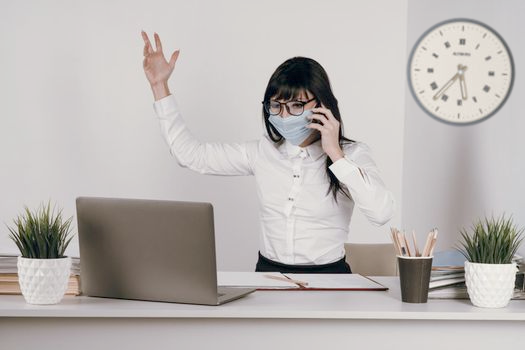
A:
5 h 37 min
